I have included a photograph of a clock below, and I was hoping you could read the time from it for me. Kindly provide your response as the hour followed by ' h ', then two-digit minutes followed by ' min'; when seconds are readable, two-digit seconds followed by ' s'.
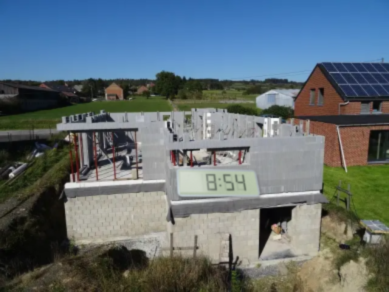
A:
8 h 54 min
